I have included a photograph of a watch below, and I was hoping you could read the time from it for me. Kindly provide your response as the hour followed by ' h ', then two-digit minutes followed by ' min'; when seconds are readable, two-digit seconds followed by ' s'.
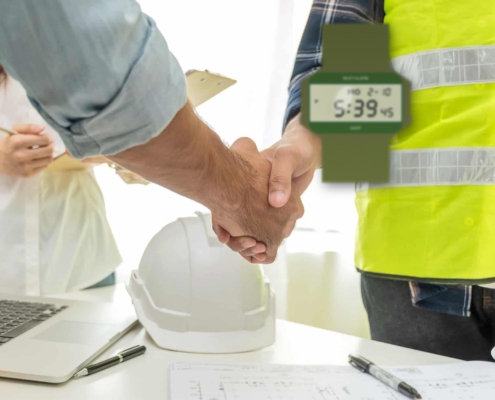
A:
5 h 39 min
